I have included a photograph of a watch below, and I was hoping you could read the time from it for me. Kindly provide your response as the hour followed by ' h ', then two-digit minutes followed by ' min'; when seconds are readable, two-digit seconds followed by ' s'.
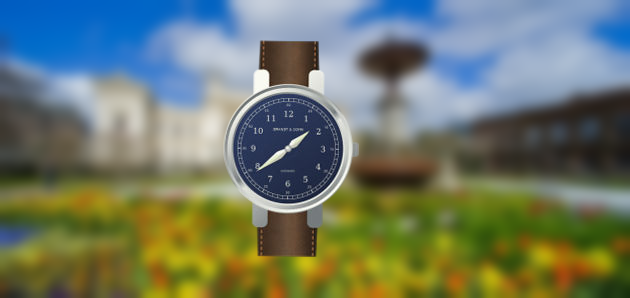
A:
1 h 39 min
